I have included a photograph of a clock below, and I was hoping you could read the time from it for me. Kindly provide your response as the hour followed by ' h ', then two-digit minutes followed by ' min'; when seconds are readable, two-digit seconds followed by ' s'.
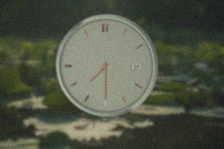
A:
7 h 30 min
